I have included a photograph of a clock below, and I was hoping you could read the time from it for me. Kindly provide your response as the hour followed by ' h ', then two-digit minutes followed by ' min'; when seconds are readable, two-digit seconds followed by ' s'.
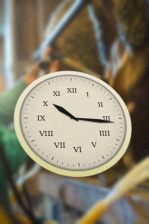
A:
10 h 16 min
